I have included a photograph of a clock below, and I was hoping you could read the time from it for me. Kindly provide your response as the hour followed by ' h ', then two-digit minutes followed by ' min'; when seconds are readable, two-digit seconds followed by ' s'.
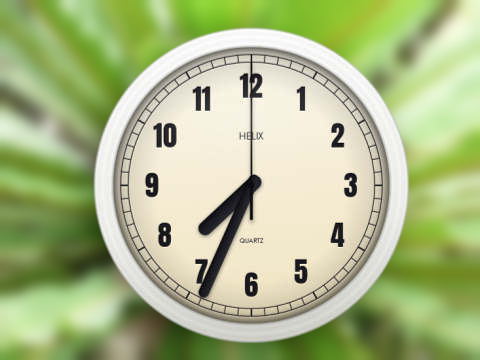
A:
7 h 34 min 00 s
